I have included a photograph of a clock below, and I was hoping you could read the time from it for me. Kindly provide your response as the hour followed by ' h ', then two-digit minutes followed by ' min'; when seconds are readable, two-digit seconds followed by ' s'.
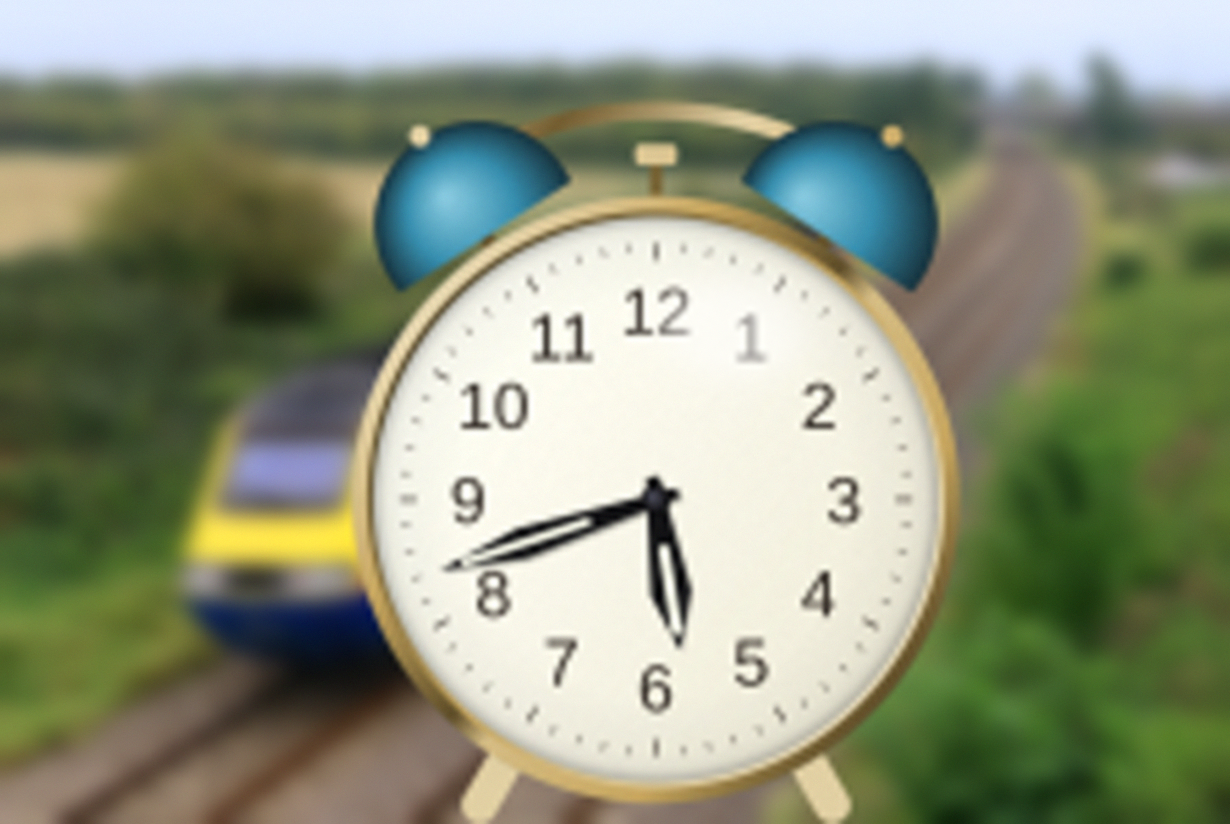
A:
5 h 42 min
